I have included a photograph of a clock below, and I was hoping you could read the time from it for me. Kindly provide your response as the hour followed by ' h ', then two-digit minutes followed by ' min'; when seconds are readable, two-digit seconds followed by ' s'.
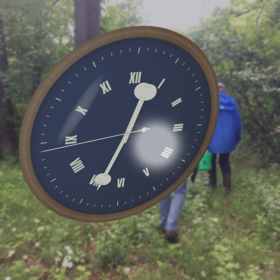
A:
12 h 33 min 44 s
